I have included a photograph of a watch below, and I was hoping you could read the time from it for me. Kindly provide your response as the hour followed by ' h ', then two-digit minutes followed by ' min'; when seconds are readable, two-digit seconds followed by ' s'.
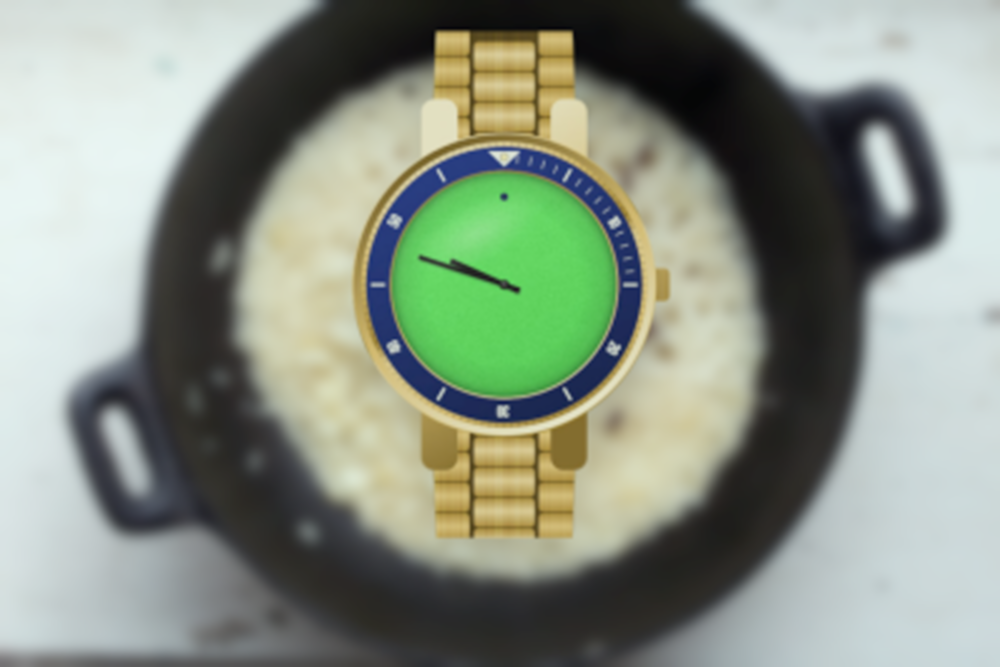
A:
9 h 48 min
